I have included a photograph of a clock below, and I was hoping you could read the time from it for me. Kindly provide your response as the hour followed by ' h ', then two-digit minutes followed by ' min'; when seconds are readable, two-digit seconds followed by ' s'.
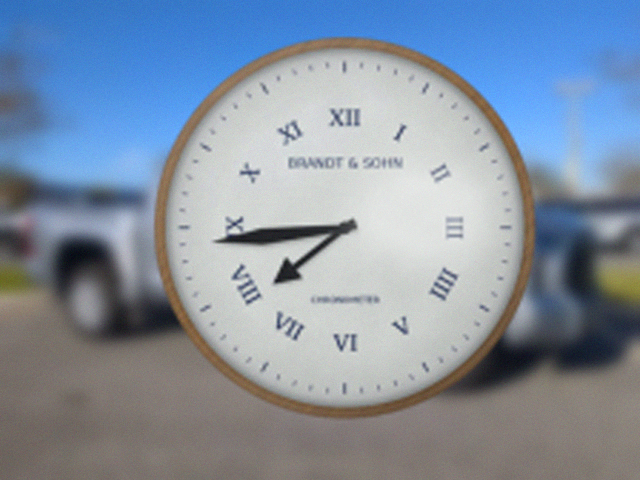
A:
7 h 44 min
